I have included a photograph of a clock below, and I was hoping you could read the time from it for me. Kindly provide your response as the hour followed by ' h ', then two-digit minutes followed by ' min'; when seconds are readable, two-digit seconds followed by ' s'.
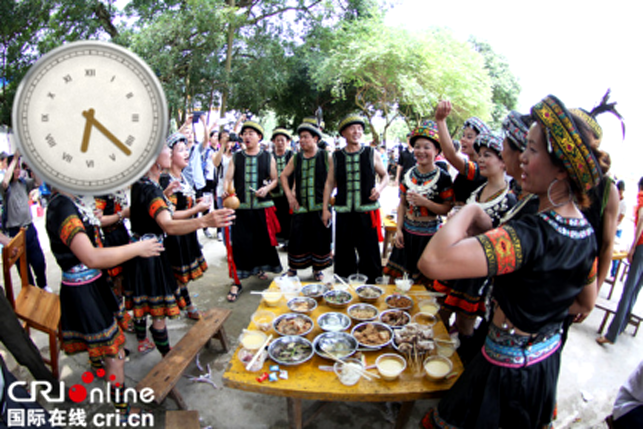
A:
6 h 22 min
